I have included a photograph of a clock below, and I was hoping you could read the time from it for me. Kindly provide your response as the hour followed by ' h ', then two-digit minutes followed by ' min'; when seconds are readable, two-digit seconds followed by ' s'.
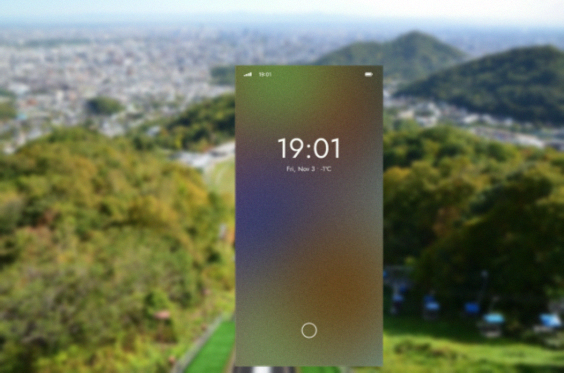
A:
19 h 01 min
